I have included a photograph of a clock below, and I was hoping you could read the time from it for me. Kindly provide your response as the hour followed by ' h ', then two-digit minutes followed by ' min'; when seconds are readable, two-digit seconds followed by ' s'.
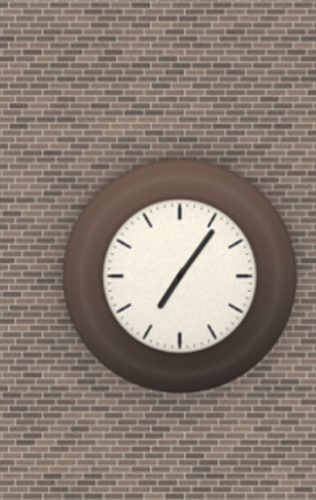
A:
7 h 06 min
